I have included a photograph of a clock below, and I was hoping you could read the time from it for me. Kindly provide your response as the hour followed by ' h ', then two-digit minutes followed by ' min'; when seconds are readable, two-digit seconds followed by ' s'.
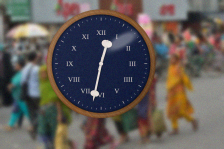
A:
12 h 32 min
